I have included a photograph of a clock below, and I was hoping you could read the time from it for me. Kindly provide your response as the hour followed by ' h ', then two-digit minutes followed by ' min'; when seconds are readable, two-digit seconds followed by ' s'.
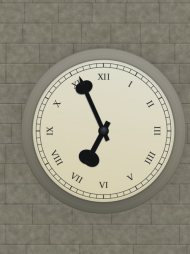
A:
6 h 56 min
